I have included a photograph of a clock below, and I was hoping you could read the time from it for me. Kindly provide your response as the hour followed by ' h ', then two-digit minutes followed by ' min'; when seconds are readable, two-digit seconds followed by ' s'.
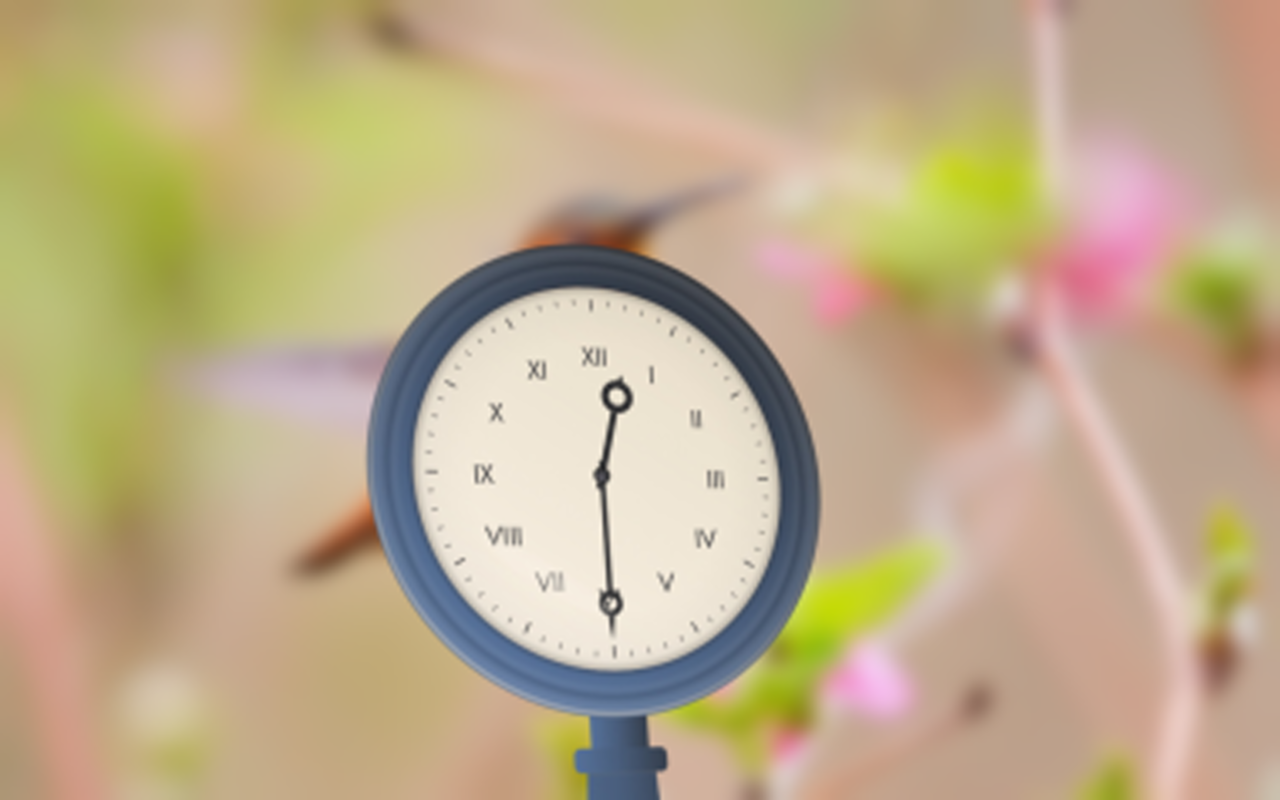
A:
12 h 30 min
